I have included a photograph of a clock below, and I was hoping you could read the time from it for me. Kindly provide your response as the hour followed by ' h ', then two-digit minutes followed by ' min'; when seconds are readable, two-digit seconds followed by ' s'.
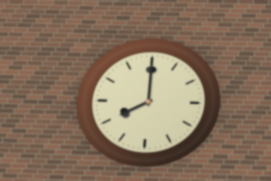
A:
8 h 00 min
